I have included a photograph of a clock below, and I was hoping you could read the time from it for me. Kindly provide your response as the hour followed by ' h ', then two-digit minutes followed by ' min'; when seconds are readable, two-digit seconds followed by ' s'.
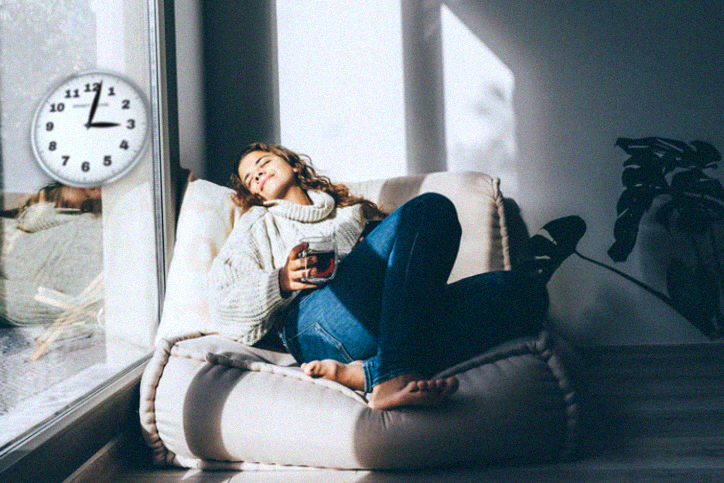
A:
3 h 02 min
